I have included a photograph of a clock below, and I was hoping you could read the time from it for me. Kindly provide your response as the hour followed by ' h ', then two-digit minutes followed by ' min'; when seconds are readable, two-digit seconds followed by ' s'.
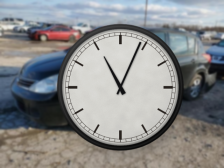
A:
11 h 04 min
